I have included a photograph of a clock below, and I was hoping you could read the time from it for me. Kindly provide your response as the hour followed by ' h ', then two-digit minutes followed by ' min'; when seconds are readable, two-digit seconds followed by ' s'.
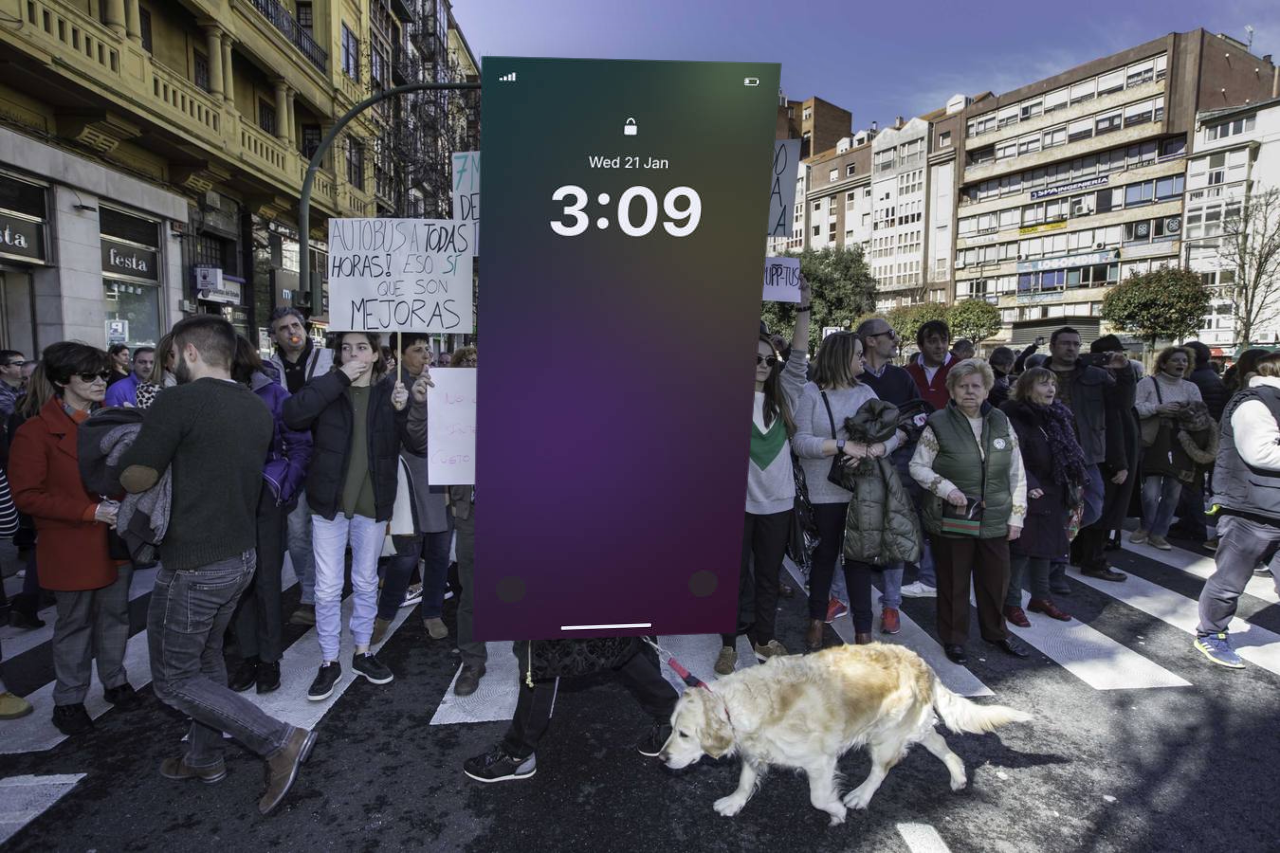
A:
3 h 09 min
